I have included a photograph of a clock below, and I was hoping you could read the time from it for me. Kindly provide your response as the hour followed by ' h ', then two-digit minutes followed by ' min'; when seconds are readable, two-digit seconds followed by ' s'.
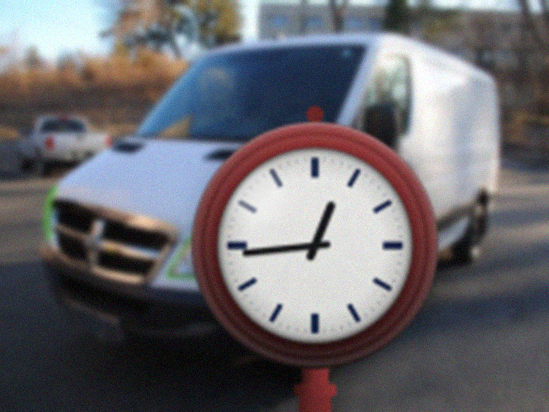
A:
12 h 44 min
